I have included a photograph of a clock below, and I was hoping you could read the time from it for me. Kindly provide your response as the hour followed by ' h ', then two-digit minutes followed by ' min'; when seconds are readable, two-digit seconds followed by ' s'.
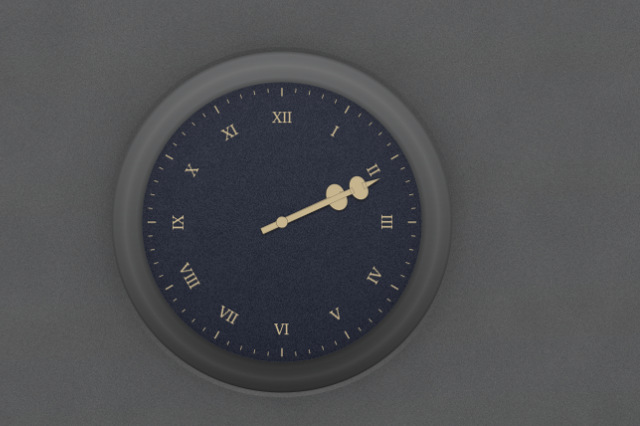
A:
2 h 11 min
